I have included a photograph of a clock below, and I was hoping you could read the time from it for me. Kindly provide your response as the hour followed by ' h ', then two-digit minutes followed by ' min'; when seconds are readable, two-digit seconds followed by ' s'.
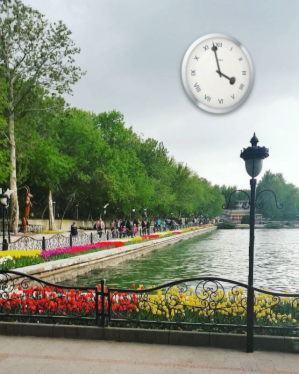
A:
3 h 58 min
